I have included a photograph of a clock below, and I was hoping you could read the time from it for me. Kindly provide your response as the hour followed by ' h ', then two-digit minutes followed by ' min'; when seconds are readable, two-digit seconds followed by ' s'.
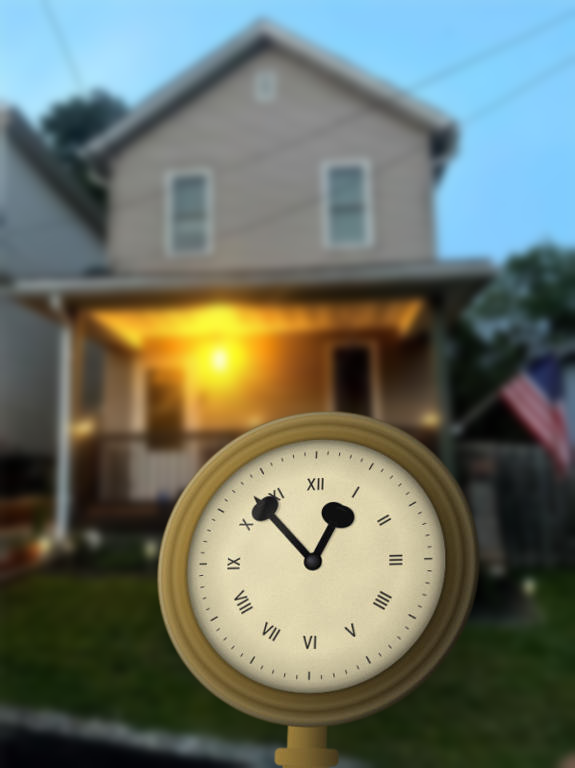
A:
12 h 53 min
